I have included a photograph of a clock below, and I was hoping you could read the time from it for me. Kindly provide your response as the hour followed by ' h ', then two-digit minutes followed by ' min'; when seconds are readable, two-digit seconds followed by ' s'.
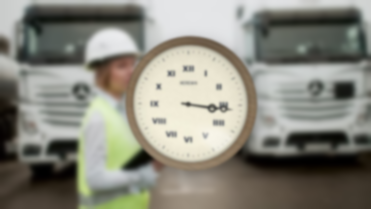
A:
3 h 16 min
